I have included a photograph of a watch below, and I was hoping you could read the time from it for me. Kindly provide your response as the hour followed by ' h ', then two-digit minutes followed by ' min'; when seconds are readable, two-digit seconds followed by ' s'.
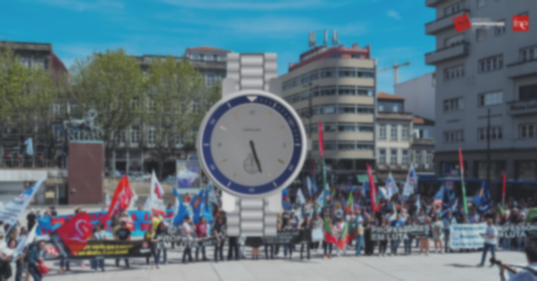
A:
5 h 27 min
